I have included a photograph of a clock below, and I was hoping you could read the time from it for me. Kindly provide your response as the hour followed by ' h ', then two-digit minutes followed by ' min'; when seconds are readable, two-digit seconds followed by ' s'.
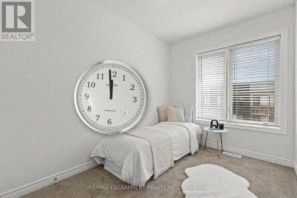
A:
11 h 59 min
